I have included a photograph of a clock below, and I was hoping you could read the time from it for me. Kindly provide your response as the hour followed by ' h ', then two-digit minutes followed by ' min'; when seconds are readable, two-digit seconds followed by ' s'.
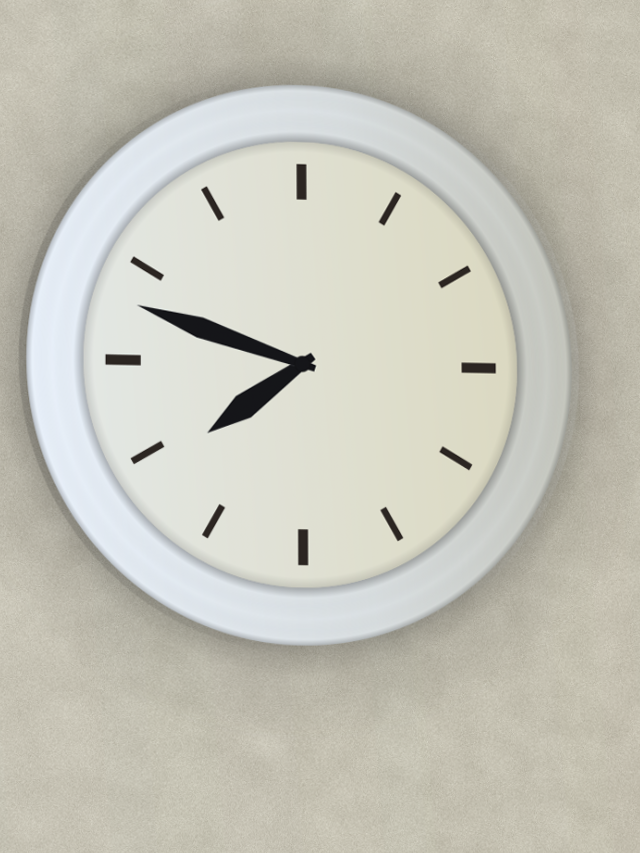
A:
7 h 48 min
